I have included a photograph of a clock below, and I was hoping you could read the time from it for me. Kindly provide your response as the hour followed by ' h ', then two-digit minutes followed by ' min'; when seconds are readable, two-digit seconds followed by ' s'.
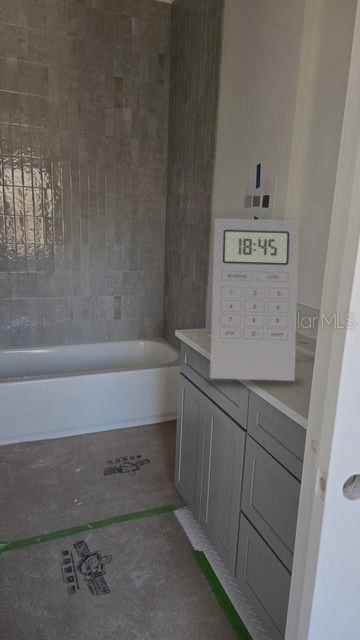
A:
18 h 45 min
